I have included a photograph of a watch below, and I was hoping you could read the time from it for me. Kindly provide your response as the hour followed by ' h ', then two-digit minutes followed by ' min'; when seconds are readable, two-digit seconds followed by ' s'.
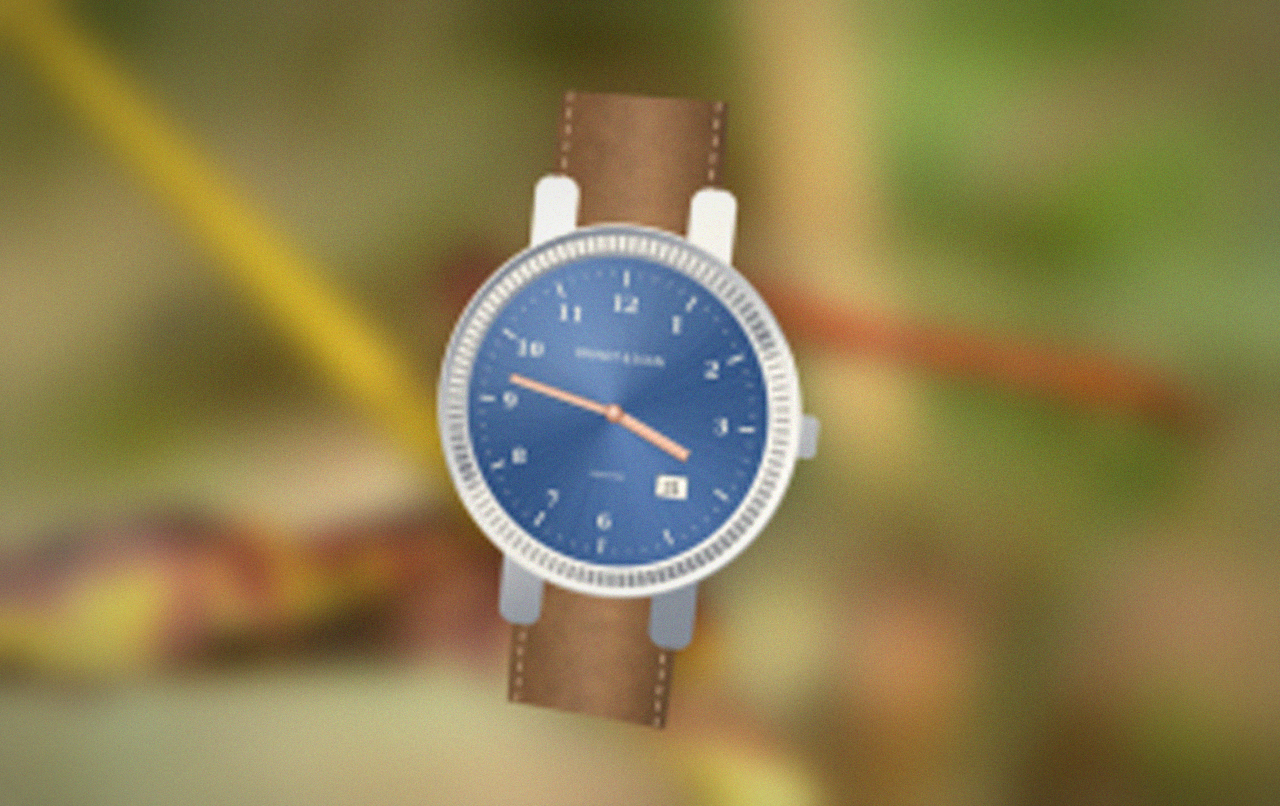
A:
3 h 47 min
